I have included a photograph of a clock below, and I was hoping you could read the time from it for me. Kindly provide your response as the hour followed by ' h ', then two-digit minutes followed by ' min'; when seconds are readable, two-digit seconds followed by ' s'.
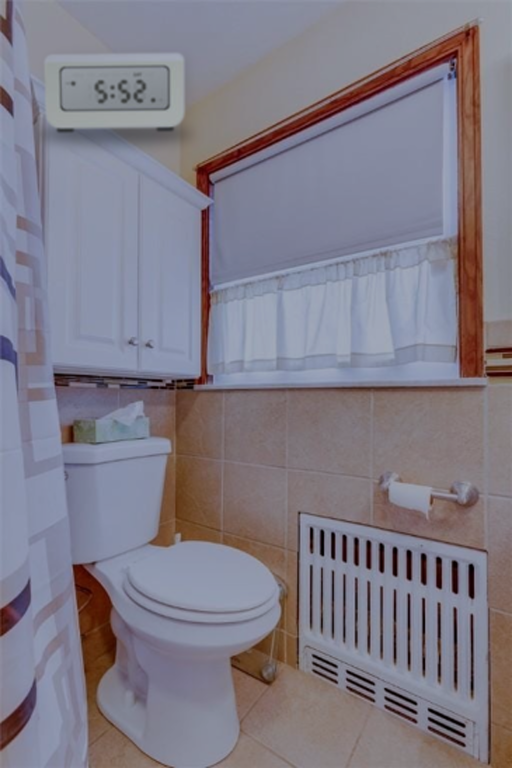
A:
5 h 52 min
